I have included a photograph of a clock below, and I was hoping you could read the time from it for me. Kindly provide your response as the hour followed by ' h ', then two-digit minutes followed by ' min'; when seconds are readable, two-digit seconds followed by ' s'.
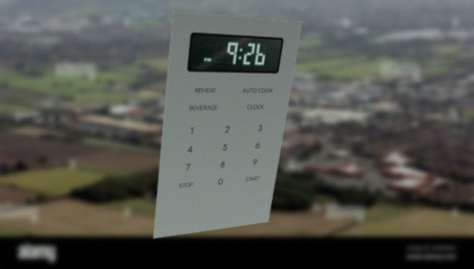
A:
9 h 26 min
